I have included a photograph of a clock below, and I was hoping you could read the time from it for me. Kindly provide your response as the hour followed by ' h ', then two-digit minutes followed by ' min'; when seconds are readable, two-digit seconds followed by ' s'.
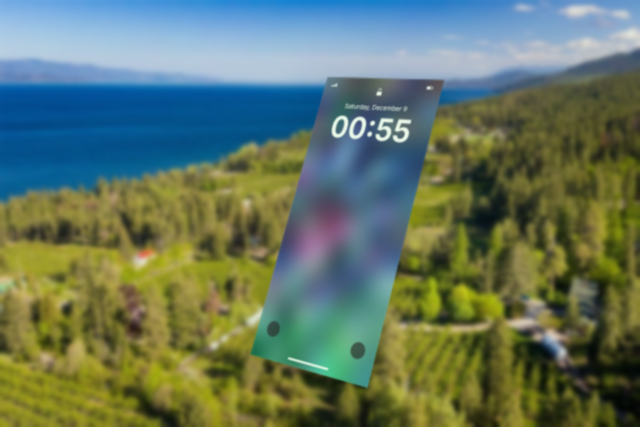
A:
0 h 55 min
